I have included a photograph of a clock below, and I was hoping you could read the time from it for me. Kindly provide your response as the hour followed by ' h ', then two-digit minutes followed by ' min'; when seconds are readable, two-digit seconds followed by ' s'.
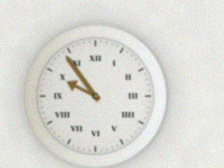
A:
9 h 54 min
